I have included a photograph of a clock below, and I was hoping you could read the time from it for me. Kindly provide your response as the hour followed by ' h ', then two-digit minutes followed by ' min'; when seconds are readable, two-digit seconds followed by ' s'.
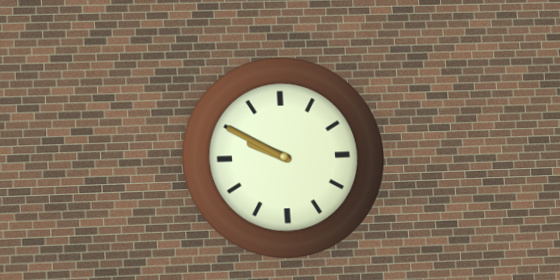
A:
9 h 50 min
